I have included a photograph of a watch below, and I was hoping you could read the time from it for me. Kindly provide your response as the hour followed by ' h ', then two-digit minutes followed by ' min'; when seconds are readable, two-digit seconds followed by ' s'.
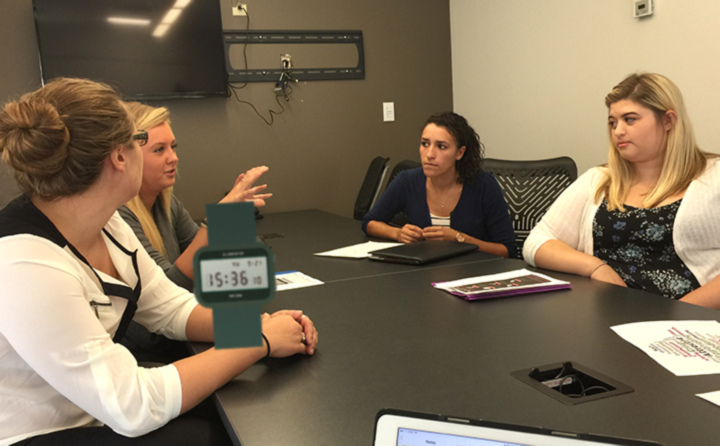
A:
15 h 36 min
